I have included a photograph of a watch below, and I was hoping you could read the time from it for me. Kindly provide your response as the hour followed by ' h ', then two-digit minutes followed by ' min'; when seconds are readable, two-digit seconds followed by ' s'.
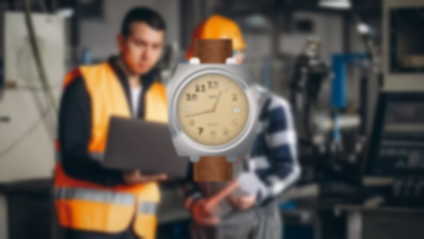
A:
12 h 43 min
